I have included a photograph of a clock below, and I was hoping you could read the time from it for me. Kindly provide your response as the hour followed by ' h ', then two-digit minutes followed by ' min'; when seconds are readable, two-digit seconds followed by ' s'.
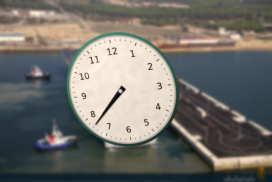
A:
7 h 38 min
